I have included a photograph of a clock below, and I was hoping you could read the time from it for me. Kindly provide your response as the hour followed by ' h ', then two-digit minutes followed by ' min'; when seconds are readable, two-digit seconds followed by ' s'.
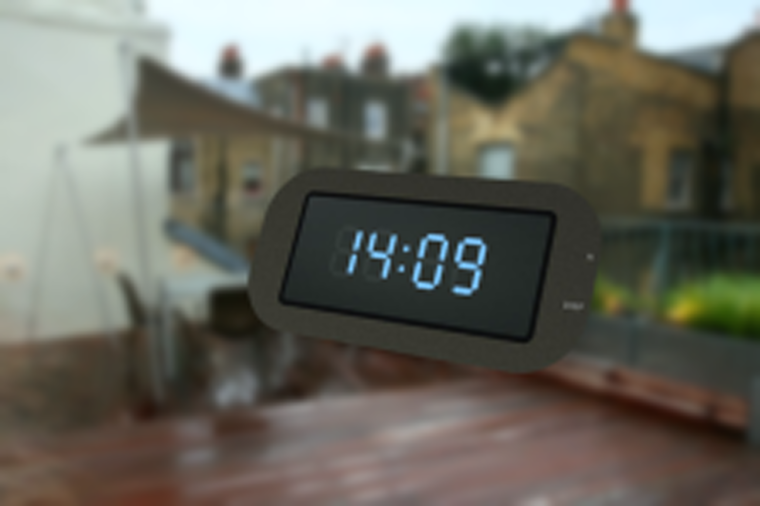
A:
14 h 09 min
